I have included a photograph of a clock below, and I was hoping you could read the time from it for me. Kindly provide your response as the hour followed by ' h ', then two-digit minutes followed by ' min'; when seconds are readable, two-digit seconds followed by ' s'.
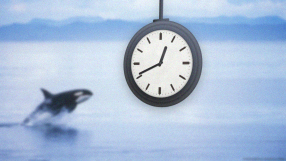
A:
12 h 41 min
